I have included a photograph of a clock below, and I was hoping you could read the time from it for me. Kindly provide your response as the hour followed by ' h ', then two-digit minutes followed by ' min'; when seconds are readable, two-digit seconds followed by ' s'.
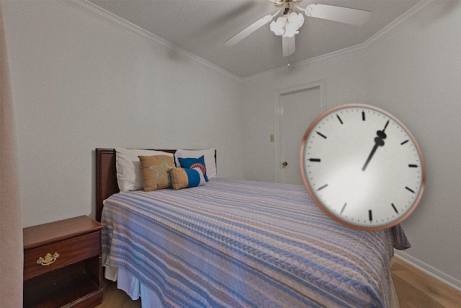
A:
1 h 05 min
